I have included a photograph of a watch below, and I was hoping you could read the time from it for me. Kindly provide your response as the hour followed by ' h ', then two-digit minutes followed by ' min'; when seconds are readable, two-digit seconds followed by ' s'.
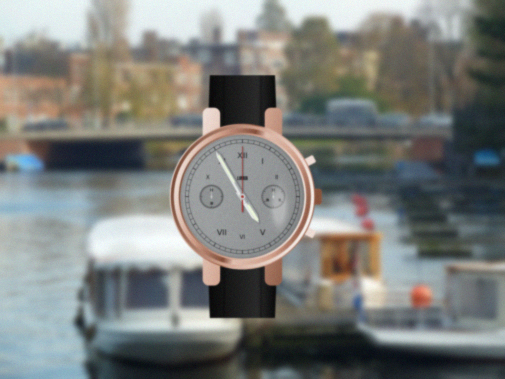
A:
4 h 55 min
